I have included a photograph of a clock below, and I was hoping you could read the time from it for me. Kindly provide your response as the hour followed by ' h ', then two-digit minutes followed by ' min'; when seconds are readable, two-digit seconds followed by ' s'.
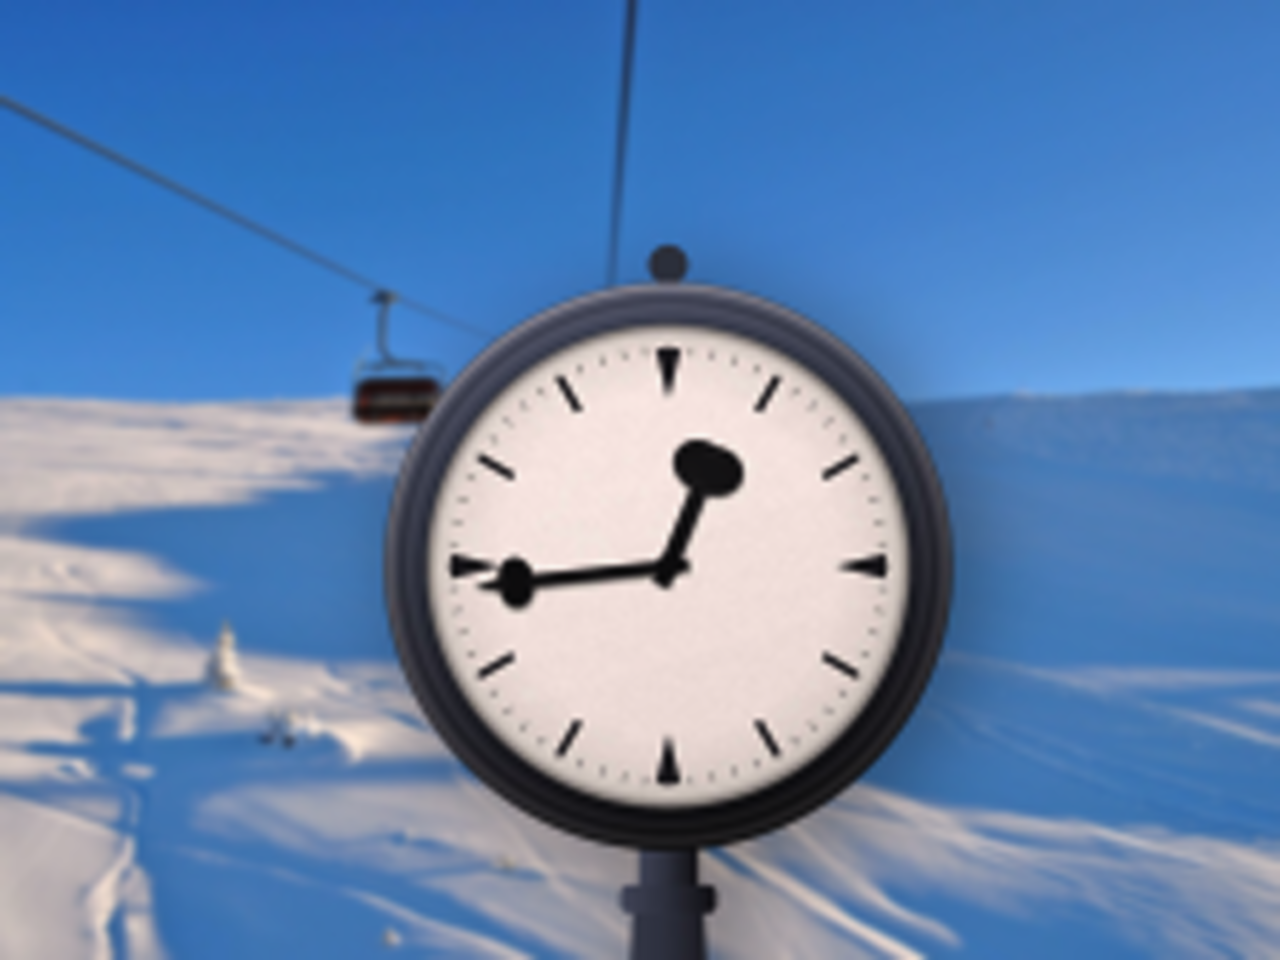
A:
12 h 44 min
